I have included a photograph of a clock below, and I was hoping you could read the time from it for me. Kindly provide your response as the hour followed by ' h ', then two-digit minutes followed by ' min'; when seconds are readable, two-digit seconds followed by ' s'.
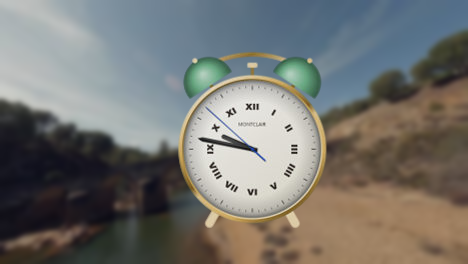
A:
9 h 46 min 52 s
